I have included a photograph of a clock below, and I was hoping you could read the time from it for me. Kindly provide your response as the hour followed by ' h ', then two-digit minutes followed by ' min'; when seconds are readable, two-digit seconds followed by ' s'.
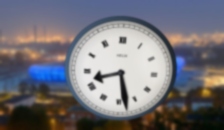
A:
8 h 28 min
